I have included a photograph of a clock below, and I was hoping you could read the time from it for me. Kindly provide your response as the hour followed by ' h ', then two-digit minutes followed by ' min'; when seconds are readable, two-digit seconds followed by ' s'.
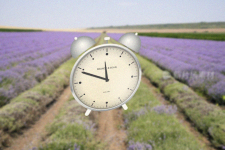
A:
11 h 49 min
